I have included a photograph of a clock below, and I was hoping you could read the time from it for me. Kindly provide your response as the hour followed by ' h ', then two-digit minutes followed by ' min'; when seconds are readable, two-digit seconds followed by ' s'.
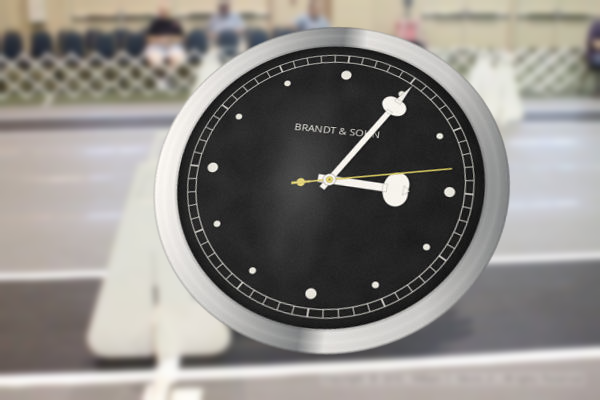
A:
3 h 05 min 13 s
